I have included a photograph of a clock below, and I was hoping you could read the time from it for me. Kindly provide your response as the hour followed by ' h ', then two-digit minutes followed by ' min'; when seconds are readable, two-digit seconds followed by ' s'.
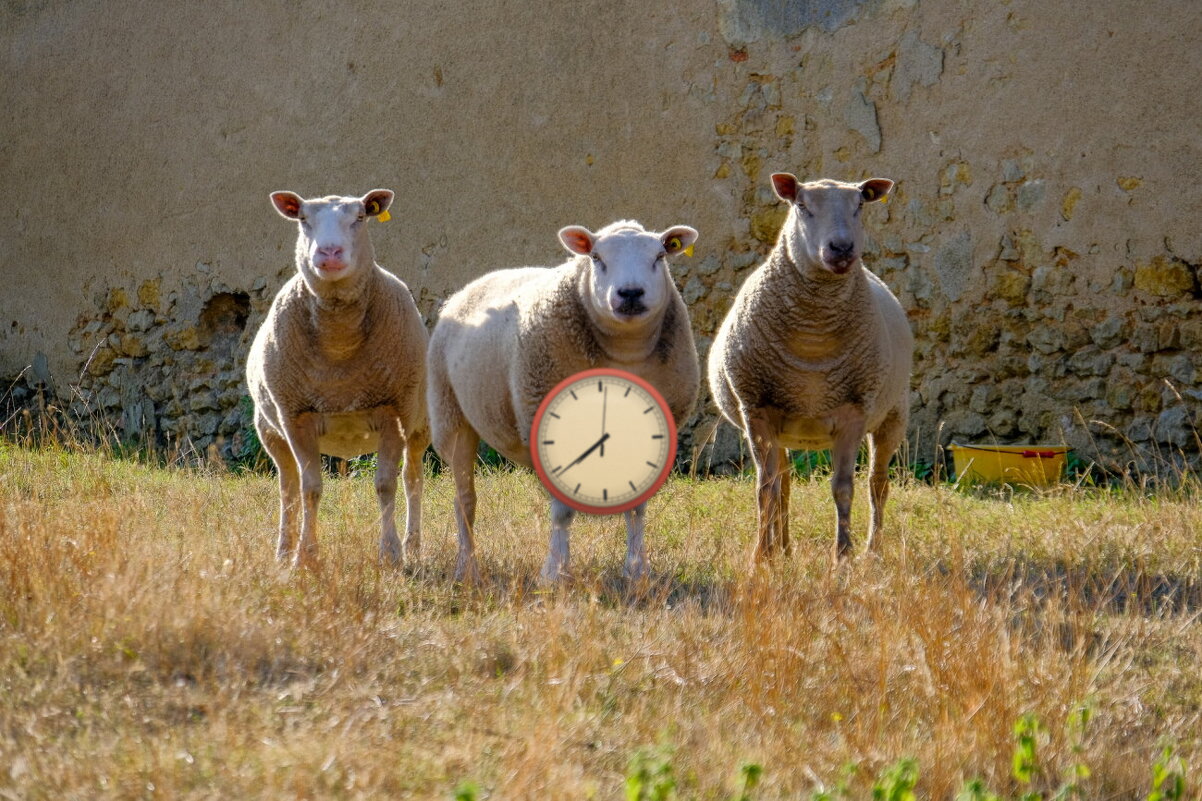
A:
7 h 39 min 01 s
